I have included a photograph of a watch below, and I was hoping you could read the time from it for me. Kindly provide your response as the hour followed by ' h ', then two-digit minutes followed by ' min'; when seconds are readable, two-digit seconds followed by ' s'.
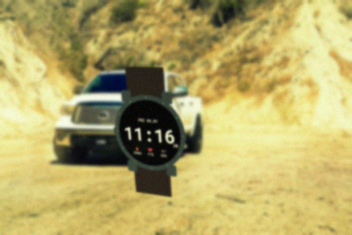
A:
11 h 16 min
